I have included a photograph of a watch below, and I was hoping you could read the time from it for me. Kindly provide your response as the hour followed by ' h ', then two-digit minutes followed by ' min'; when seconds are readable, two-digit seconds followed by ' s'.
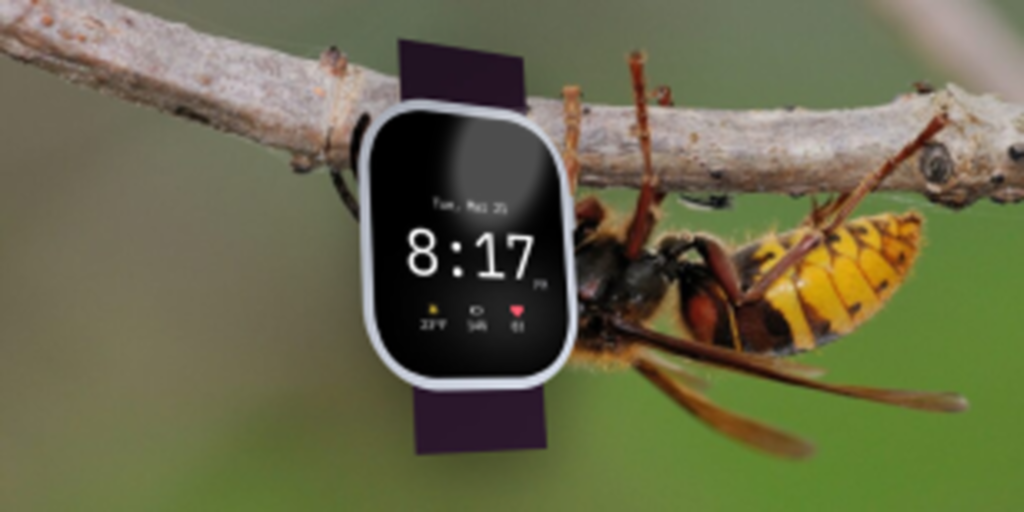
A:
8 h 17 min
